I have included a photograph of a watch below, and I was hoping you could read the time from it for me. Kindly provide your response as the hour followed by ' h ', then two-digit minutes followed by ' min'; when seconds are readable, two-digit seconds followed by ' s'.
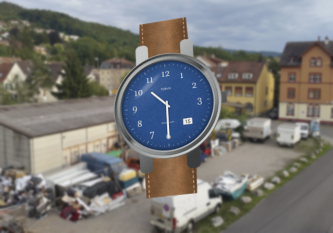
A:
10 h 30 min
